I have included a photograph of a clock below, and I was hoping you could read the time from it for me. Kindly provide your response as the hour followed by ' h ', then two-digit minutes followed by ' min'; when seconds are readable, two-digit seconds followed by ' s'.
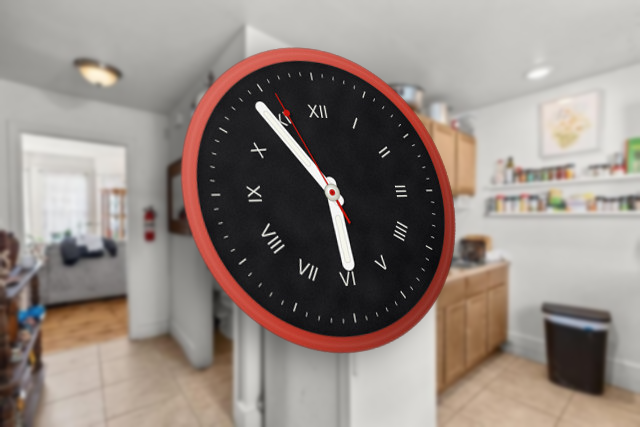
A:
5 h 53 min 56 s
